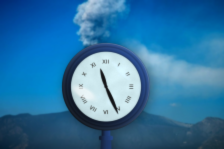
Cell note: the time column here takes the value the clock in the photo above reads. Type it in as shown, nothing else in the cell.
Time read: 11:26
